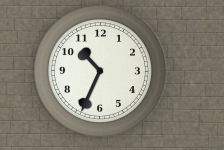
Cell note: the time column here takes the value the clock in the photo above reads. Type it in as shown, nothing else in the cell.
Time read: 10:34
